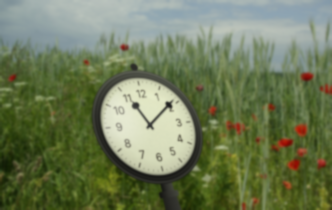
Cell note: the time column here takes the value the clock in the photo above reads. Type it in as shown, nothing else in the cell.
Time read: 11:09
